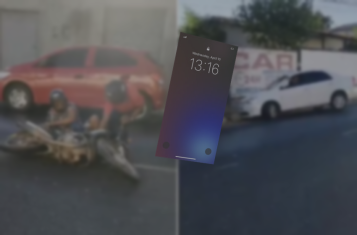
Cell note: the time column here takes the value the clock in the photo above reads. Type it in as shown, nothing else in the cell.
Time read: 13:16
